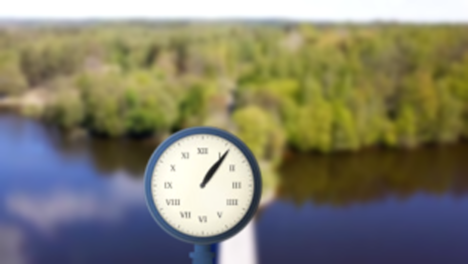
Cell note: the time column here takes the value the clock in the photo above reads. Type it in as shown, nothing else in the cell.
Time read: 1:06
